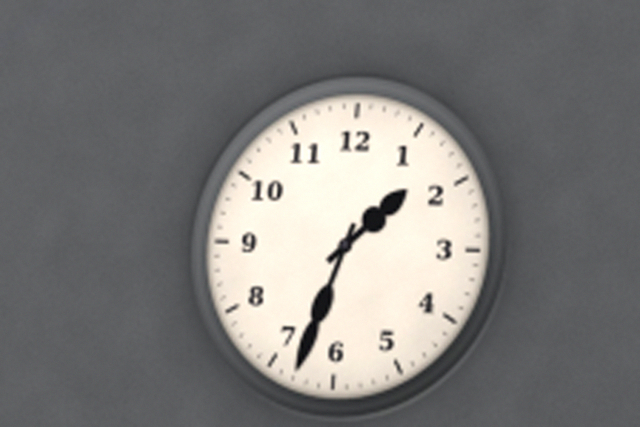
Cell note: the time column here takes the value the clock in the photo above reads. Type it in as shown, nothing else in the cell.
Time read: 1:33
